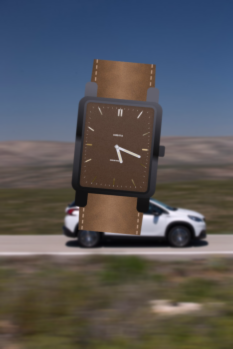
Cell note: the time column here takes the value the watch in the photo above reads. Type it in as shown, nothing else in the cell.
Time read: 5:18
